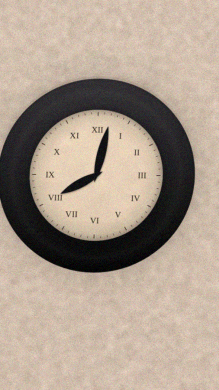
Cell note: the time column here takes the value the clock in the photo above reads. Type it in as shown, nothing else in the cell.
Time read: 8:02
